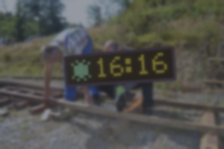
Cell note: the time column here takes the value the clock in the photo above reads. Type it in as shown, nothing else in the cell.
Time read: 16:16
